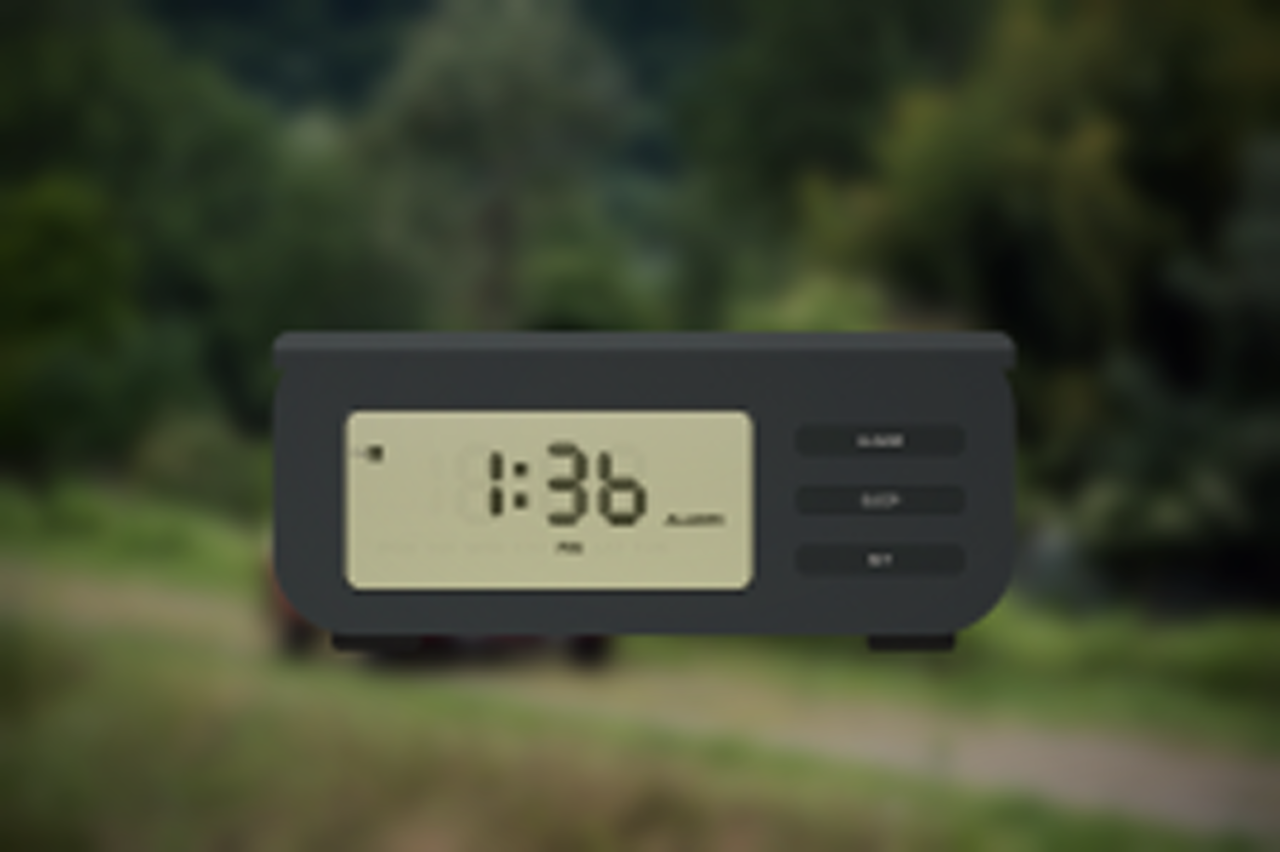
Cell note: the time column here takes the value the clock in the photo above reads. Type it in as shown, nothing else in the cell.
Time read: 1:36
